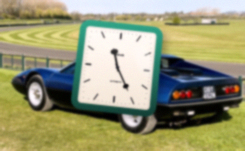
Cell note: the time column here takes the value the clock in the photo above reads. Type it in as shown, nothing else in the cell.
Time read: 11:25
